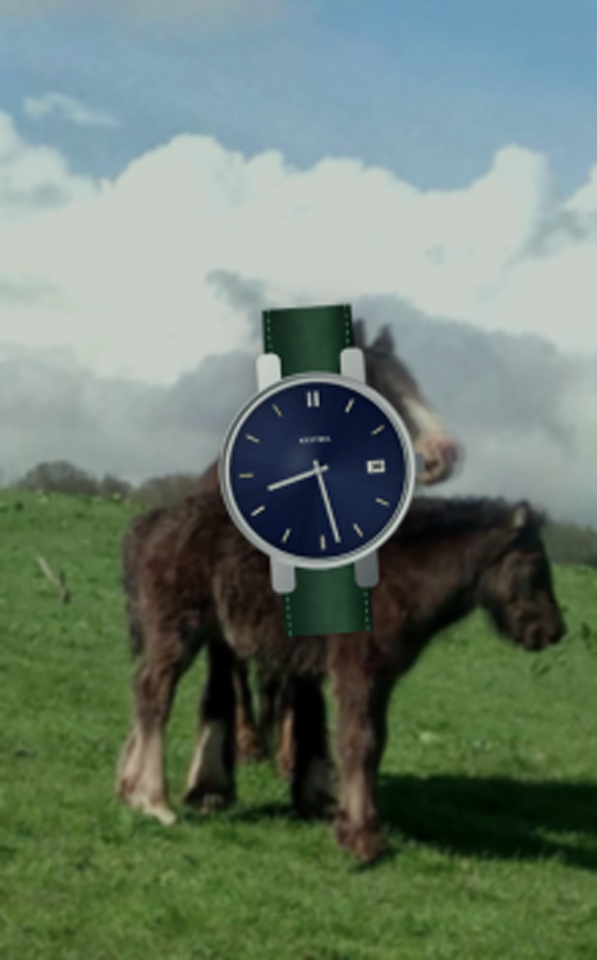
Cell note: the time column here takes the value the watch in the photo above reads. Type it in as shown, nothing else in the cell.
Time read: 8:28
